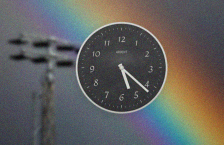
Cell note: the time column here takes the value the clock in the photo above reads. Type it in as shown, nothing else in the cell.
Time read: 5:22
